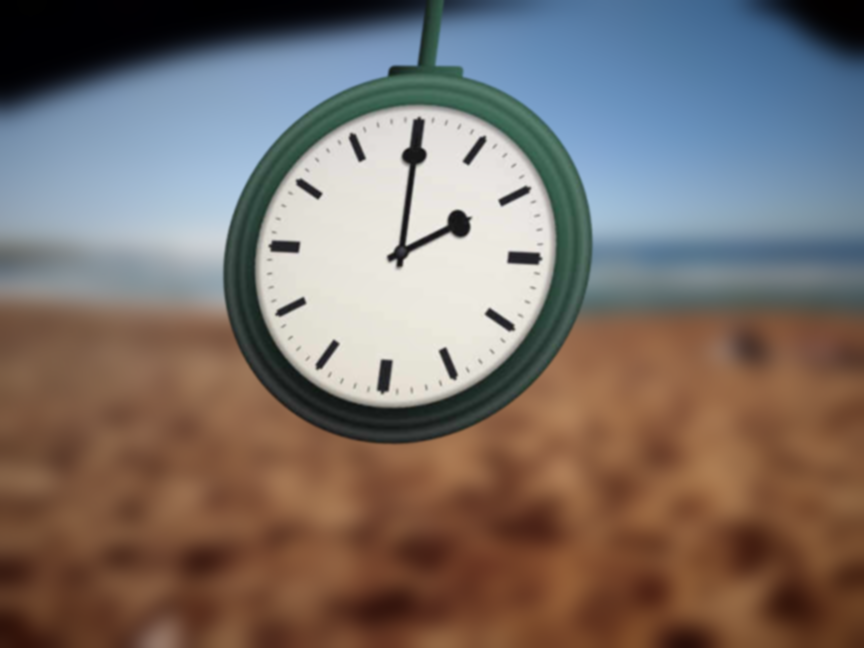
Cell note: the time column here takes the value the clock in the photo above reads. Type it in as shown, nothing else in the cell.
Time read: 2:00
